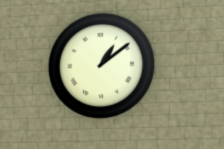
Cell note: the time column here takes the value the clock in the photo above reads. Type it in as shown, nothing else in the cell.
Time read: 1:09
